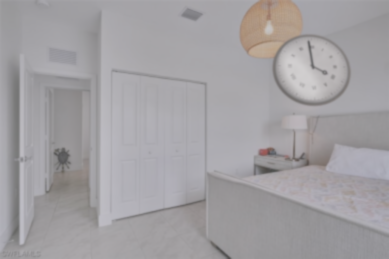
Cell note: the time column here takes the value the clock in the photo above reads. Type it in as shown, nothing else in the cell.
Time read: 3:59
